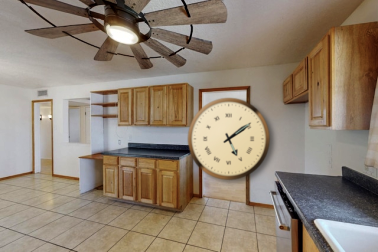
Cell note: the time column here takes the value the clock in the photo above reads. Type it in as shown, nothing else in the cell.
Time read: 5:09
